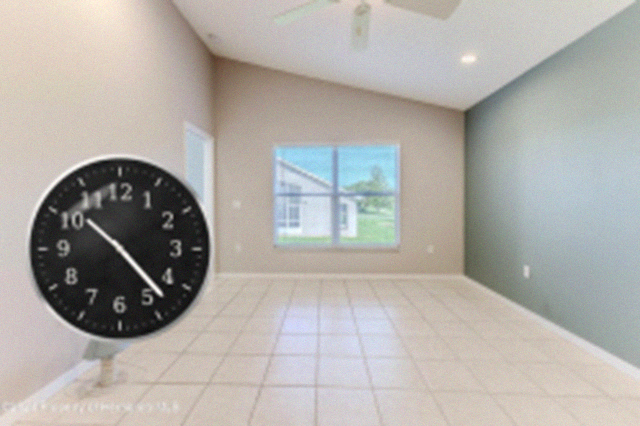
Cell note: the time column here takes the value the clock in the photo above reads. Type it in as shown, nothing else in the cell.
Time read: 10:23
